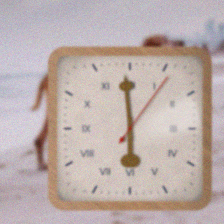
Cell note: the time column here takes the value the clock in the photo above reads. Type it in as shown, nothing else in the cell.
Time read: 5:59:06
